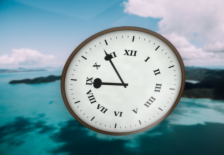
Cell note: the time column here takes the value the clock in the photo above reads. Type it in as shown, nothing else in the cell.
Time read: 8:54
